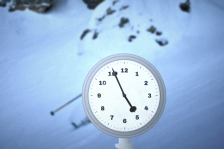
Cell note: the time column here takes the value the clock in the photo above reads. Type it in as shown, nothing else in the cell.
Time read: 4:56
